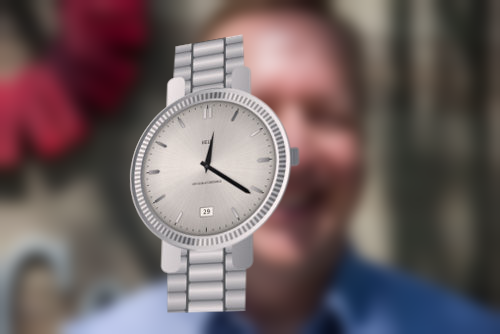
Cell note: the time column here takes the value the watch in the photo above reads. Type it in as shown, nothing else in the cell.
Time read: 12:21
